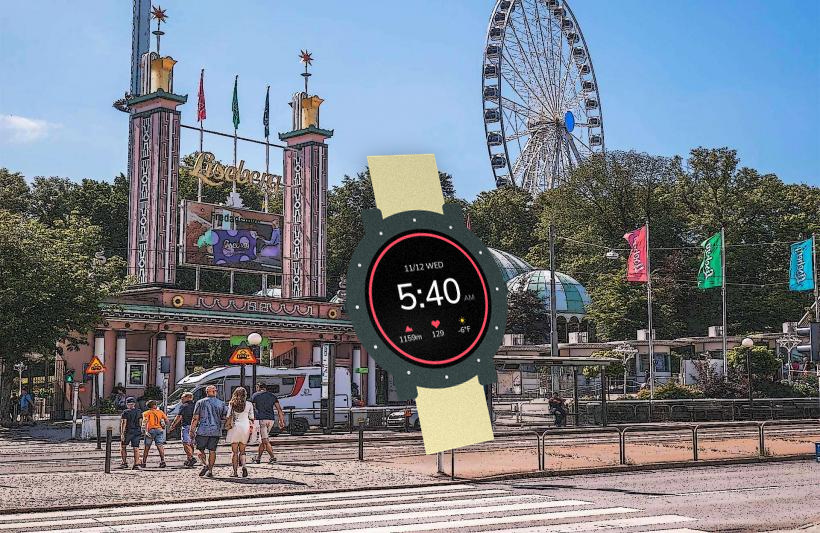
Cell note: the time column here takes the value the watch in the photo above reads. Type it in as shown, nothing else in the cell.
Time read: 5:40
